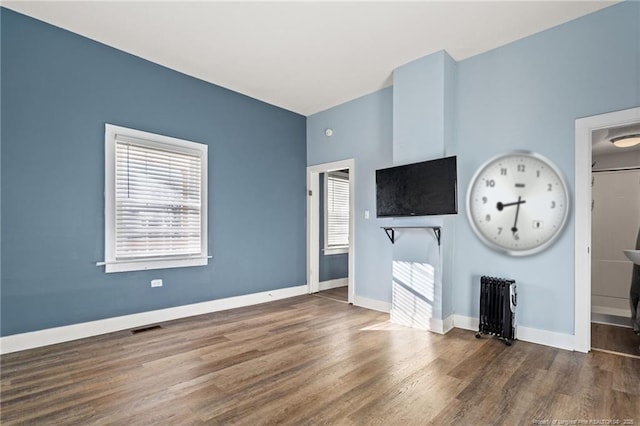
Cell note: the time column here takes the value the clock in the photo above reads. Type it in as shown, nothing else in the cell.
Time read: 8:31
